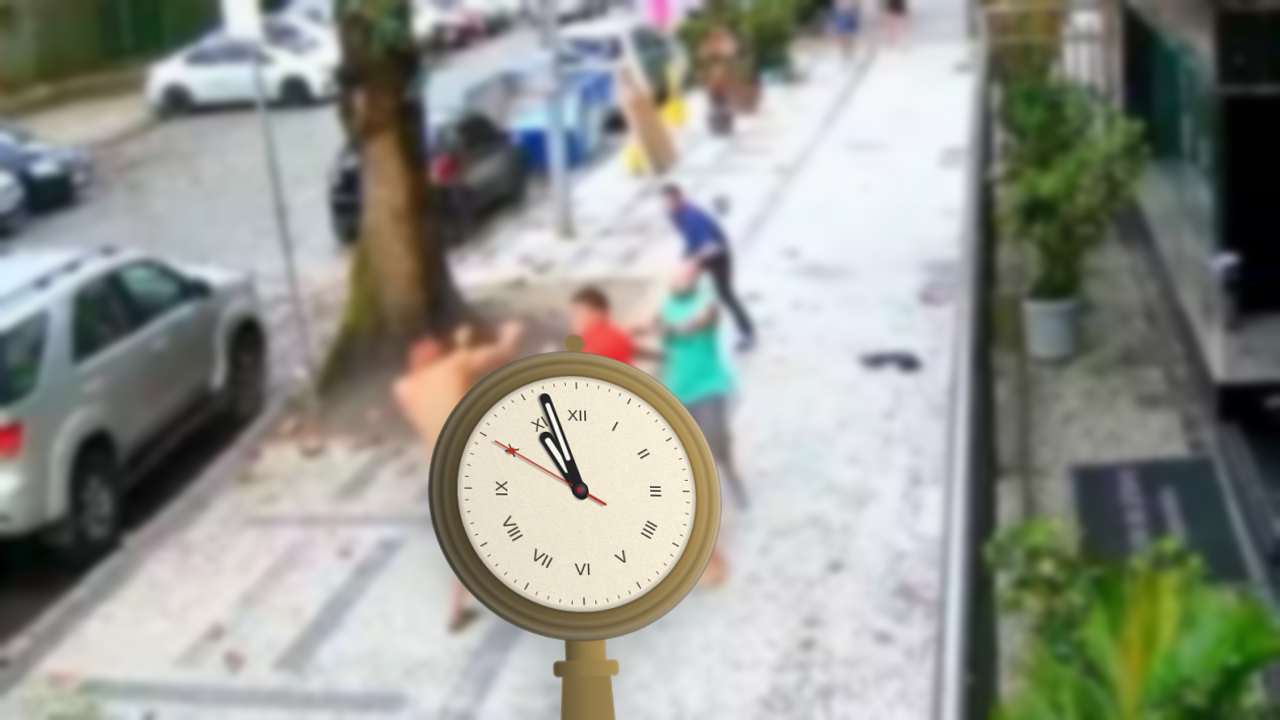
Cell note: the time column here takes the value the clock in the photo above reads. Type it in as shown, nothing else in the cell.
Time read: 10:56:50
